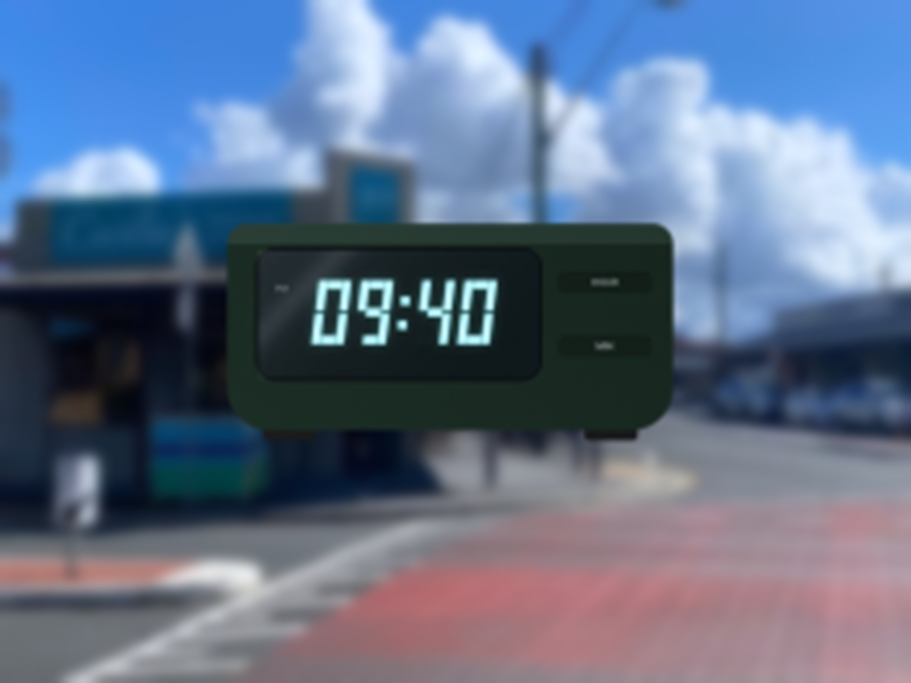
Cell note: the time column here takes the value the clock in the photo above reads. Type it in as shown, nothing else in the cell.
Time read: 9:40
